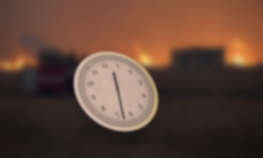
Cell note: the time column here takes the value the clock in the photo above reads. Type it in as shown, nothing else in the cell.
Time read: 12:33
